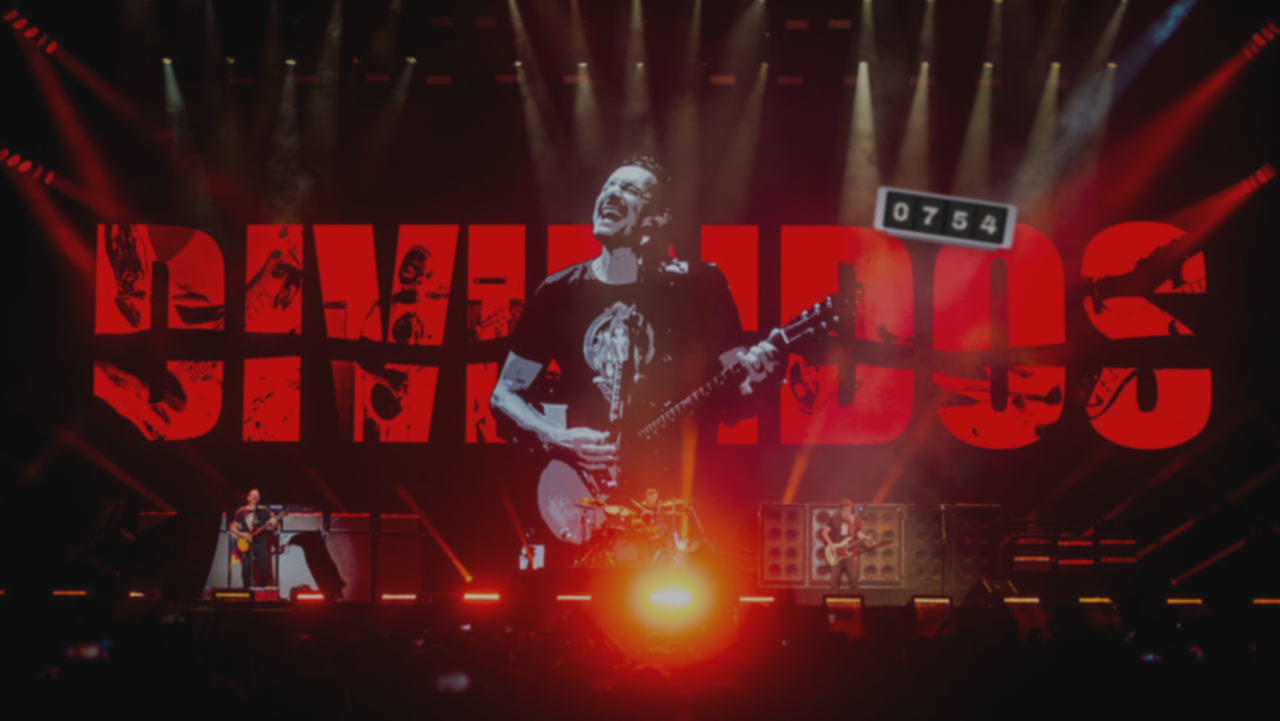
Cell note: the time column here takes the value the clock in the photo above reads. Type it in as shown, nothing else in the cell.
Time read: 7:54
